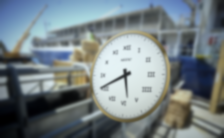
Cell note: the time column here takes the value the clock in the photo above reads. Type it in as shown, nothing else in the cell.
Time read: 5:41
